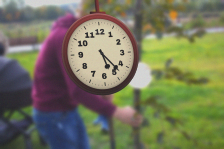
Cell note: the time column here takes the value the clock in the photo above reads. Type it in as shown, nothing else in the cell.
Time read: 5:23
